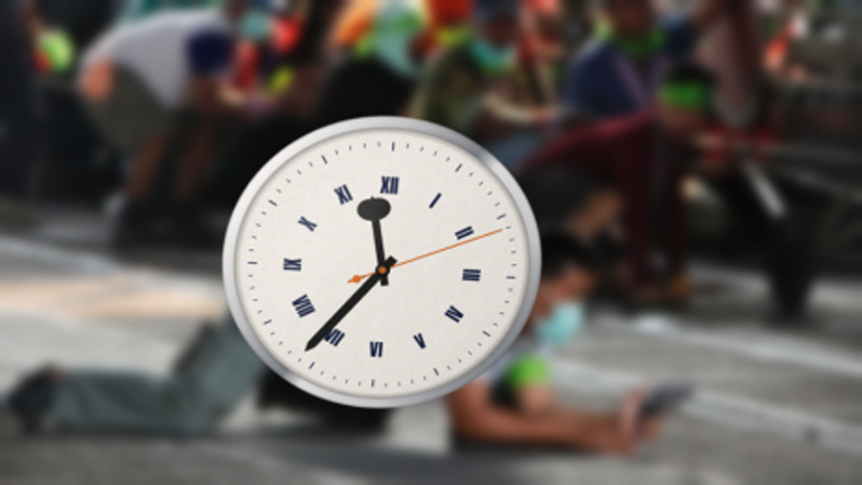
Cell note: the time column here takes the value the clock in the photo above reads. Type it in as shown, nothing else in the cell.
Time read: 11:36:11
